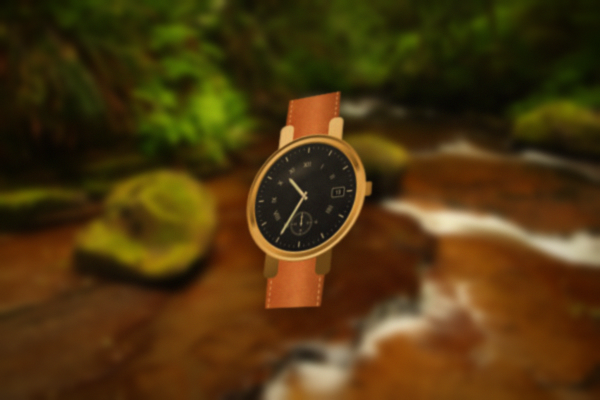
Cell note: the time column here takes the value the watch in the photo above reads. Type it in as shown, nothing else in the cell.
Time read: 10:35
